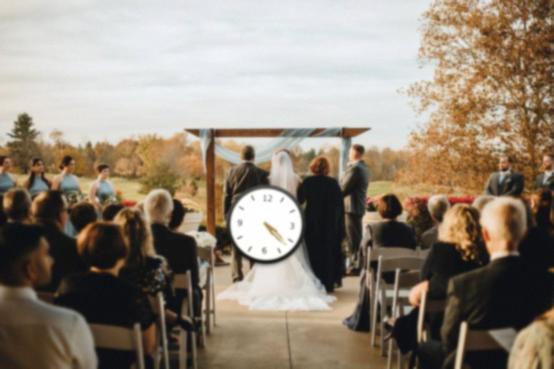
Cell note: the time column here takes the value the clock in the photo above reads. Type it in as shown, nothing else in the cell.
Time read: 4:22
